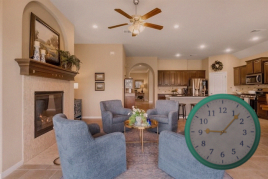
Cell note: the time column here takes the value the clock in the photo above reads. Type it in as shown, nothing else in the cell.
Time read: 9:07
